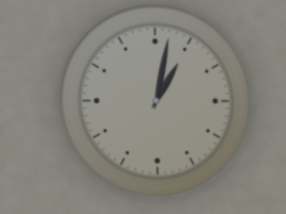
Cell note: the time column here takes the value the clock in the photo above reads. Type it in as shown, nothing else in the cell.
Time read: 1:02
